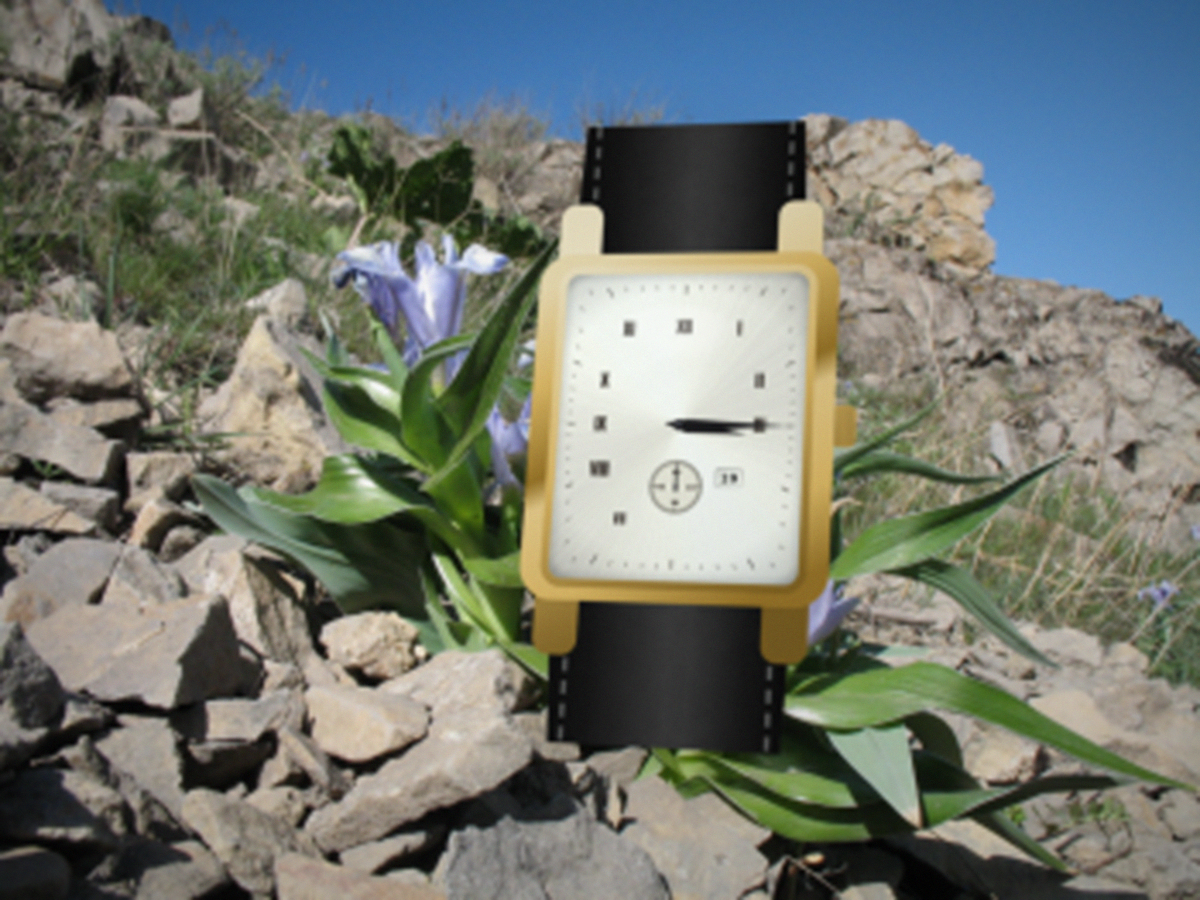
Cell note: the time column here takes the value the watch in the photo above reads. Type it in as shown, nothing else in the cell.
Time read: 3:15
